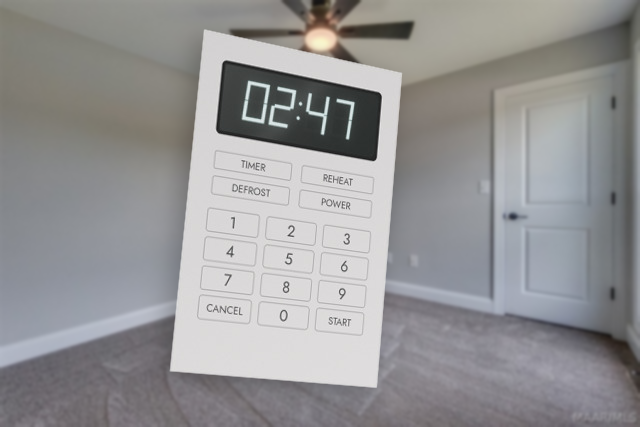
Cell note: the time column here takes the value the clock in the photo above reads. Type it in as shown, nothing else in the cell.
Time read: 2:47
